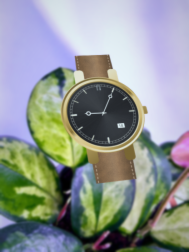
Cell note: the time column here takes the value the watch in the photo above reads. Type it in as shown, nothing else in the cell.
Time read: 9:05
